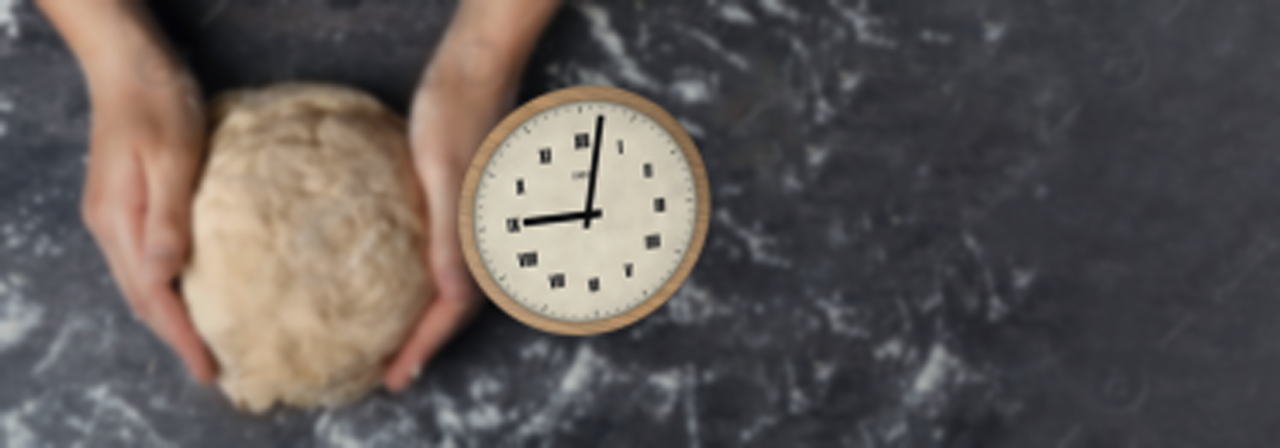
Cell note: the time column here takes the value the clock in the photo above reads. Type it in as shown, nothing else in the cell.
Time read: 9:02
